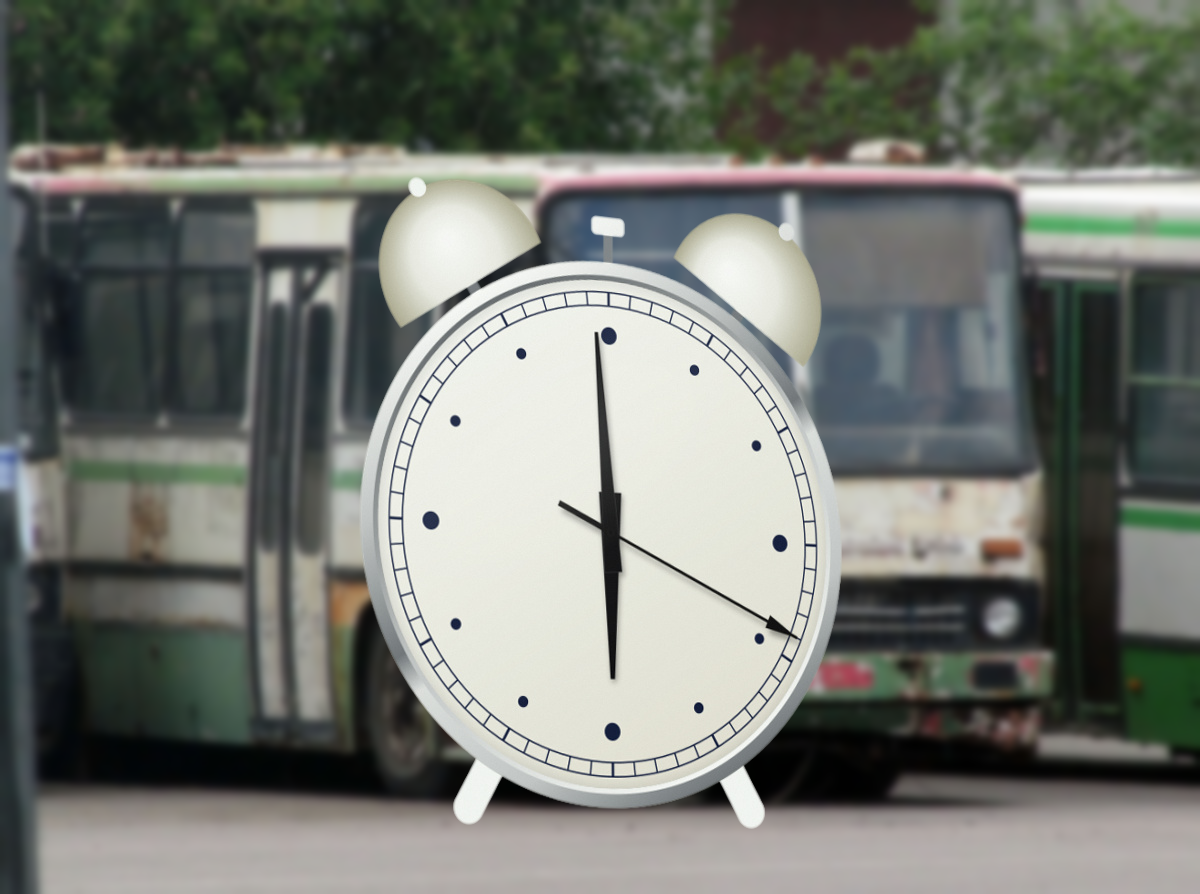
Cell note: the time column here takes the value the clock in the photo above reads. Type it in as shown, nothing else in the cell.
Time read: 5:59:19
